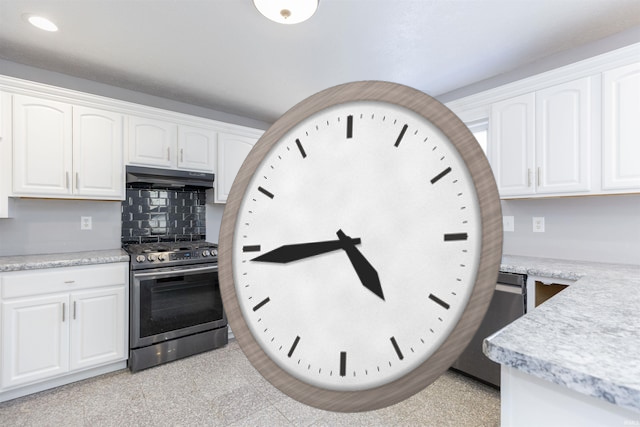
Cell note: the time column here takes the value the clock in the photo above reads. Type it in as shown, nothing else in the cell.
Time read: 4:44
